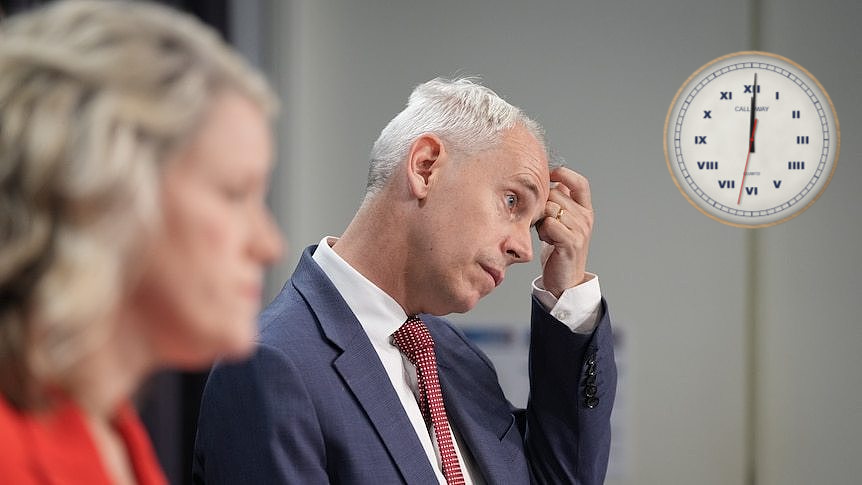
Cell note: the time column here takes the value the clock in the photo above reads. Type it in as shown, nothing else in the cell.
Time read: 12:00:32
